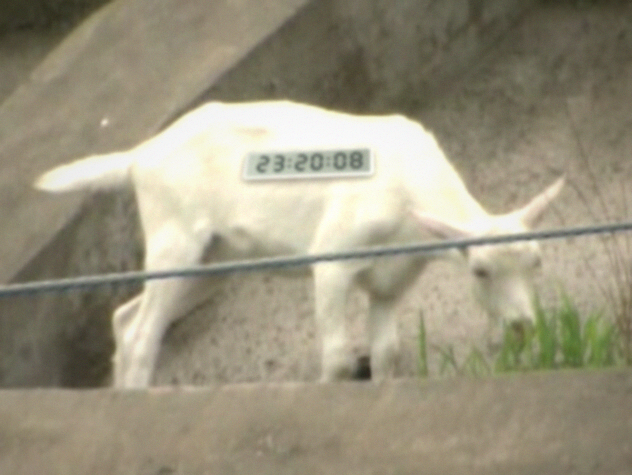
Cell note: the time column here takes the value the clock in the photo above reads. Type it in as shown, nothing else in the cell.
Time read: 23:20:08
